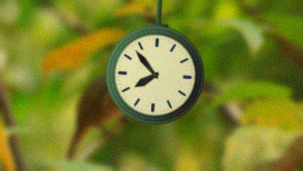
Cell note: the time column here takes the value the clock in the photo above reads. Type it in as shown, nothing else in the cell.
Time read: 7:53
